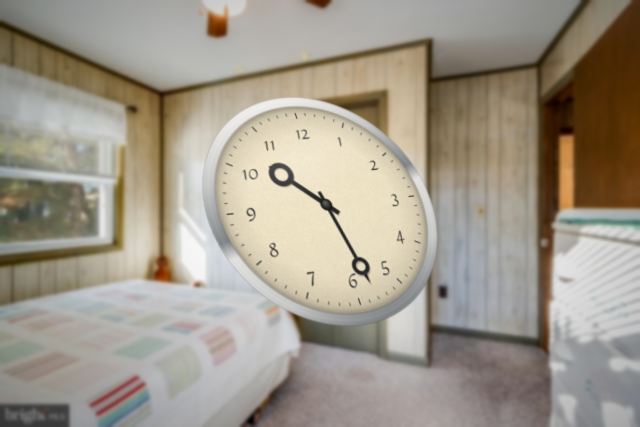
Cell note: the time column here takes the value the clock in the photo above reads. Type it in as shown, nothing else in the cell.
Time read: 10:28
